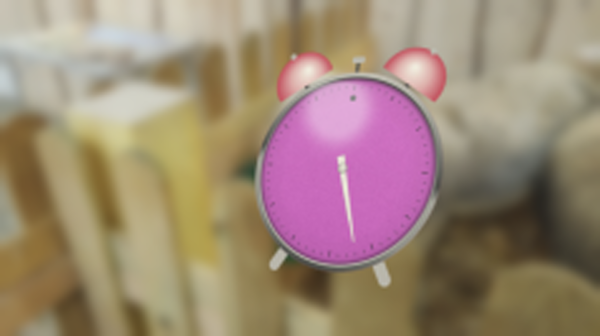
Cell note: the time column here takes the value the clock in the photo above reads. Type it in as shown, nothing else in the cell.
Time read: 5:27
